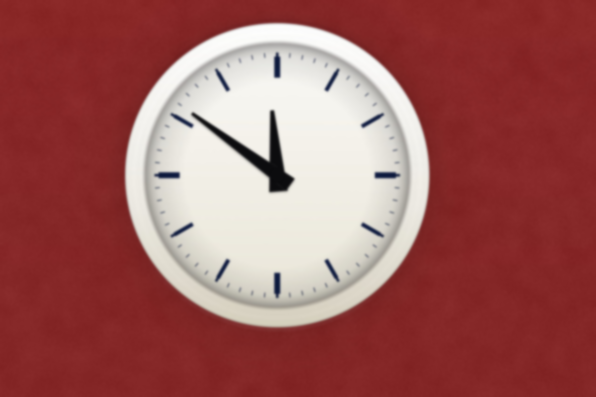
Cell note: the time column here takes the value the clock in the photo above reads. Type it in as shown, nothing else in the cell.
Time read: 11:51
